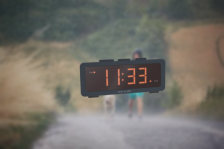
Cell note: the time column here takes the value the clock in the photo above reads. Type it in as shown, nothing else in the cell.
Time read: 11:33
